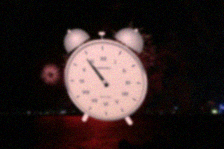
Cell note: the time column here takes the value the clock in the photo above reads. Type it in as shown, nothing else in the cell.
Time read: 10:54
